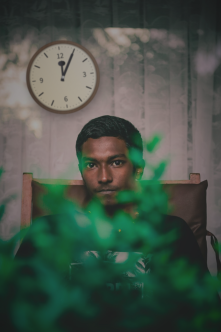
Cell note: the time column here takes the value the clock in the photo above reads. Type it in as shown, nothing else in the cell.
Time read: 12:05
